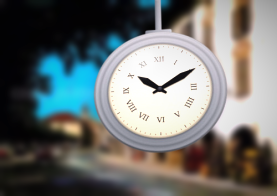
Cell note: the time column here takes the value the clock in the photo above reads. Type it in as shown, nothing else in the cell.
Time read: 10:10
